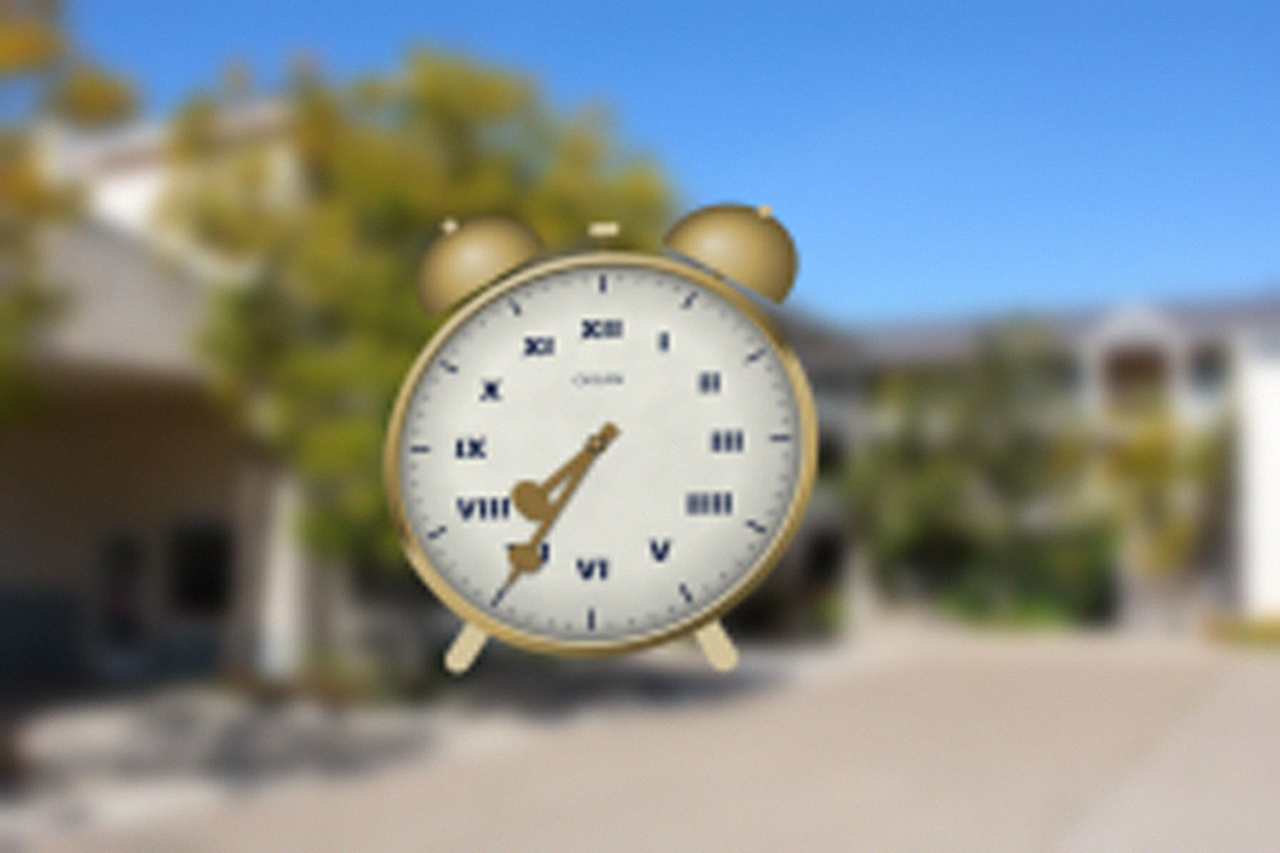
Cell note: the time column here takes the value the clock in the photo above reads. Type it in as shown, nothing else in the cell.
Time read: 7:35
